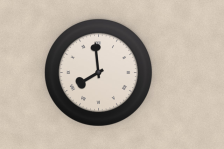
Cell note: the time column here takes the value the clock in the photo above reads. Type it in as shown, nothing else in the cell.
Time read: 7:59
